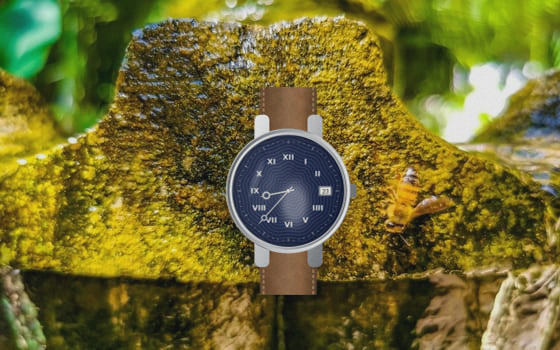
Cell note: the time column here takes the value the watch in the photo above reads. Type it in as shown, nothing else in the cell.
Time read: 8:37
